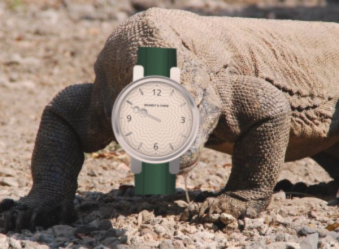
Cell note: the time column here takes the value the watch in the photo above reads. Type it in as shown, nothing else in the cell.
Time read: 9:49
